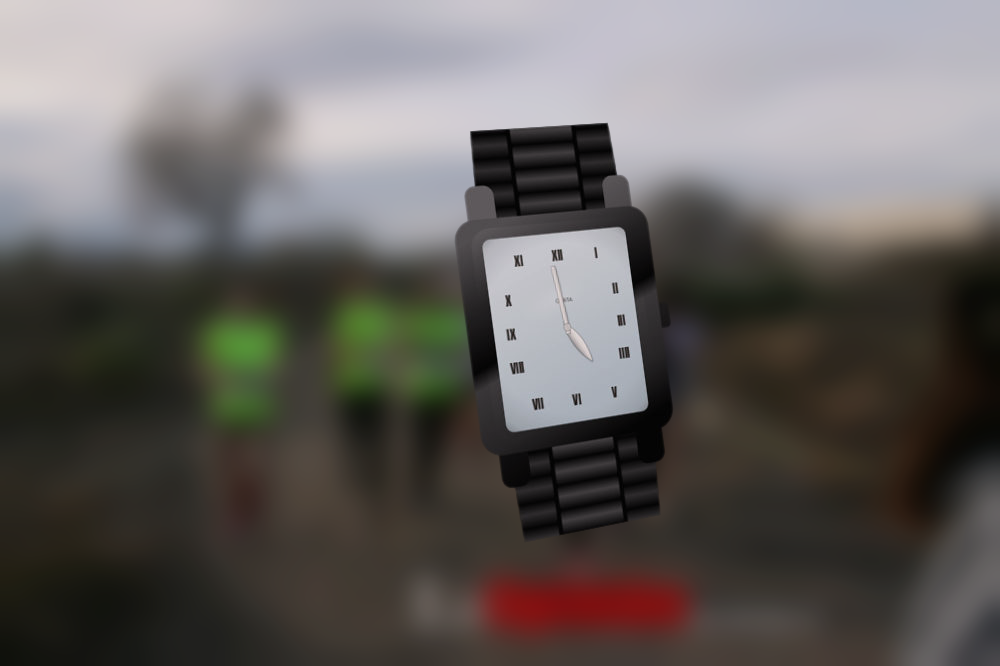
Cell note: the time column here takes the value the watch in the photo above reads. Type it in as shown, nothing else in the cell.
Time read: 4:59
